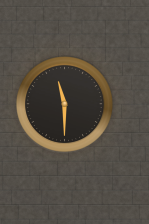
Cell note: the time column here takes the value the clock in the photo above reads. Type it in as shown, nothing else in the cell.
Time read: 11:30
